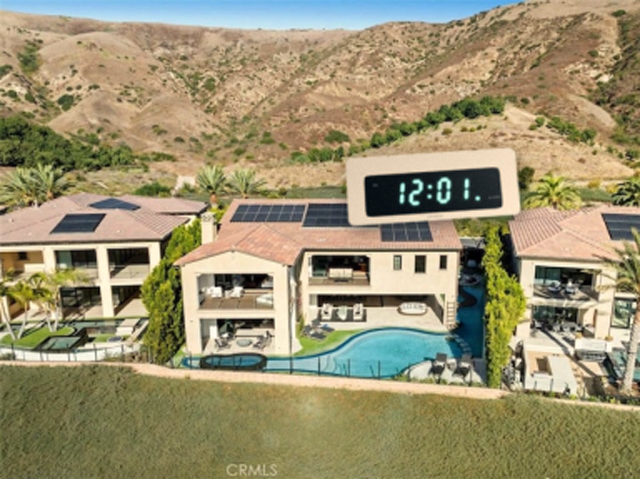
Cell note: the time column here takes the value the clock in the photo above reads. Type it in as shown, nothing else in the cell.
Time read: 12:01
